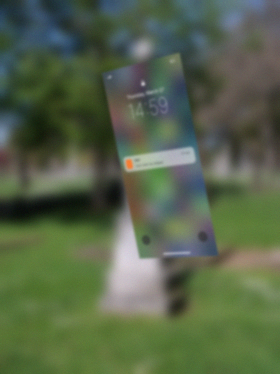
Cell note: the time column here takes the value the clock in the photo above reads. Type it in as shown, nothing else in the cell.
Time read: 14:59
